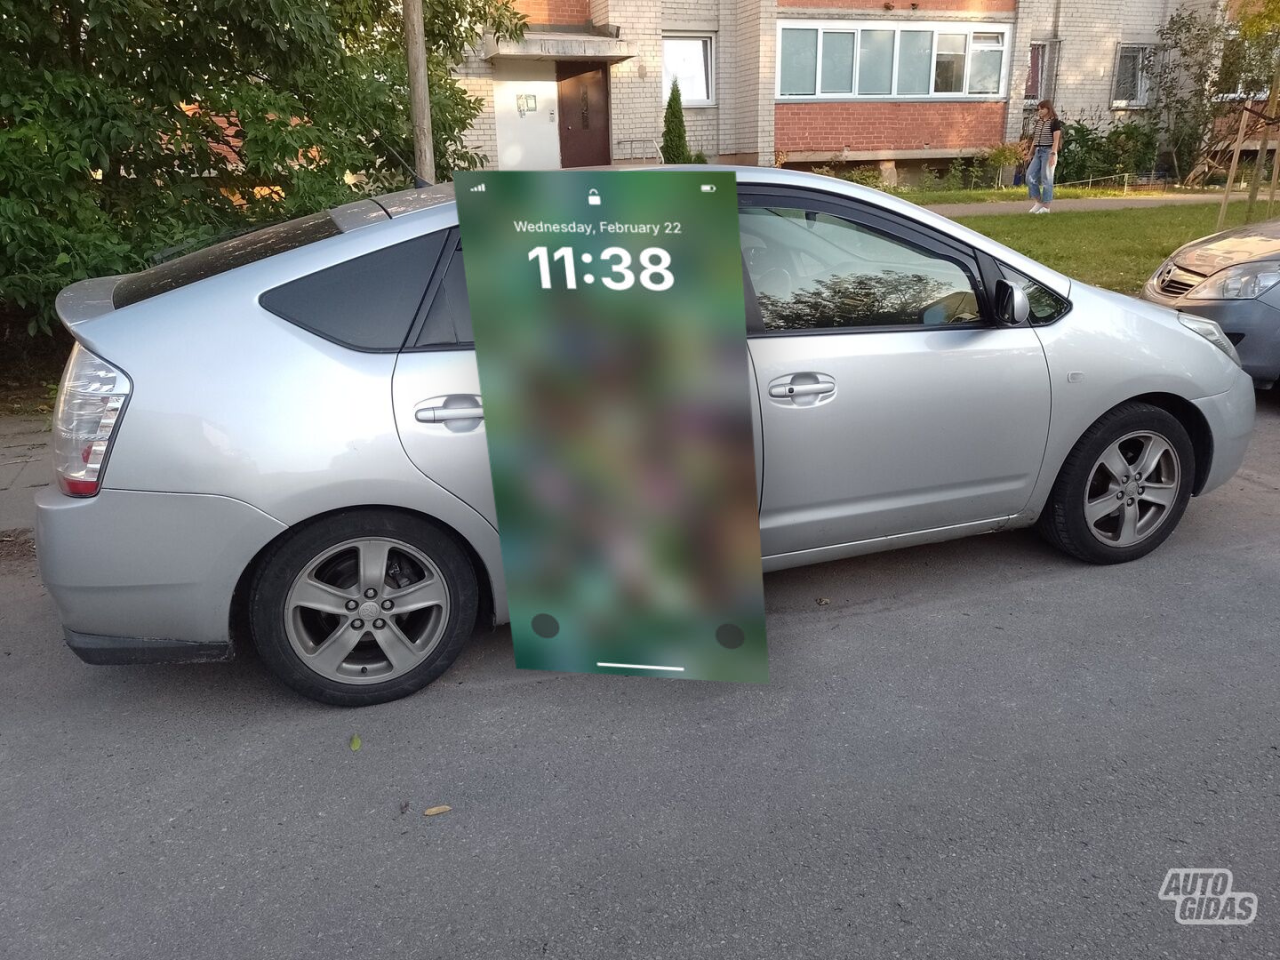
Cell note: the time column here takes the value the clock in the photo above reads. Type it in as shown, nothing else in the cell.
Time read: 11:38
